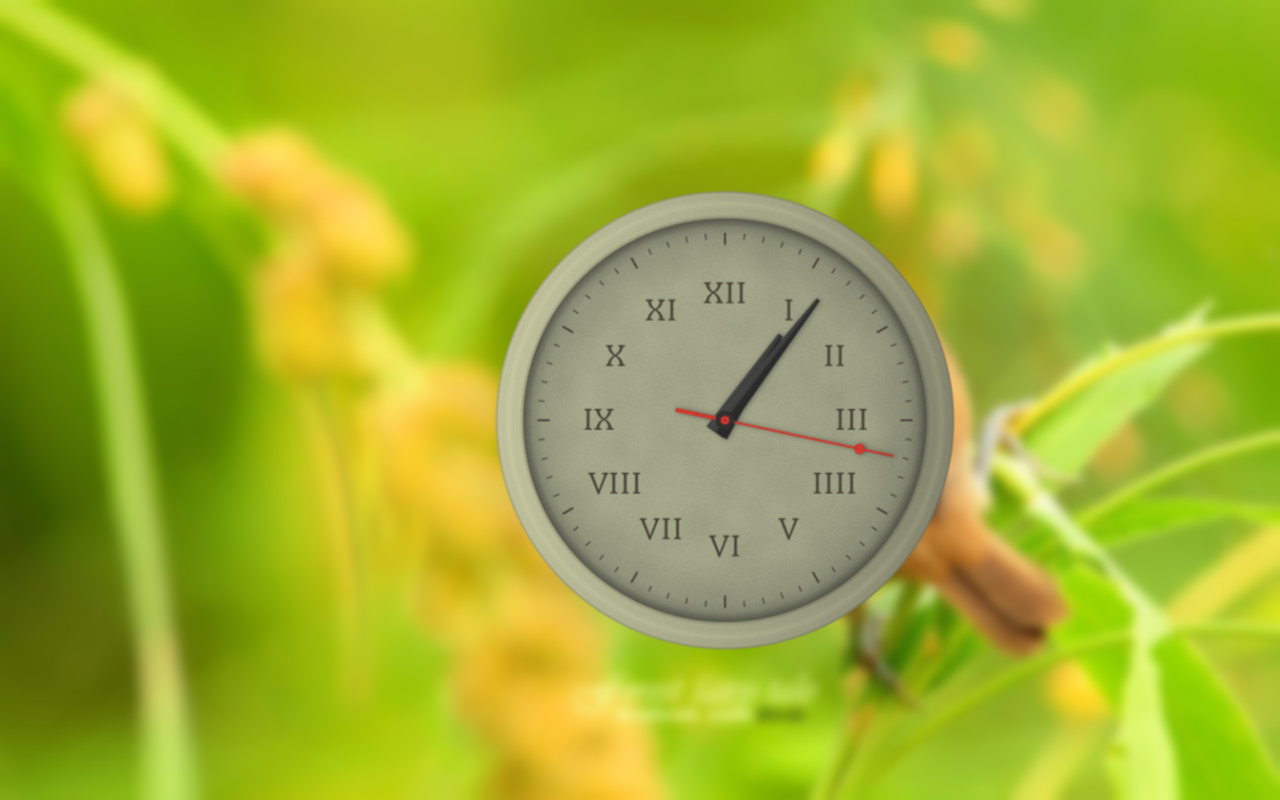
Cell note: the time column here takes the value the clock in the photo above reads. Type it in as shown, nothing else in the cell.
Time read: 1:06:17
